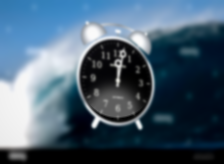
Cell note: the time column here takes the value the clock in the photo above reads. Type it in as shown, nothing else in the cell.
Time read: 12:02
